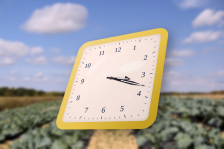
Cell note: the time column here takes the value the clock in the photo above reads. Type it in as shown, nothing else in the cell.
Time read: 3:18
